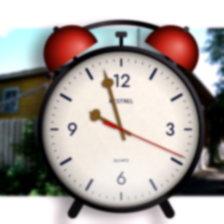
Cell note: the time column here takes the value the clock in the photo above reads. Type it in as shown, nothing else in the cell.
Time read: 9:57:19
